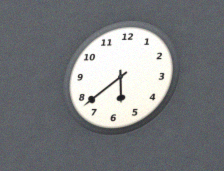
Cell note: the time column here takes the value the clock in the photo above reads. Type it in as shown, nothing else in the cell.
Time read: 5:38
